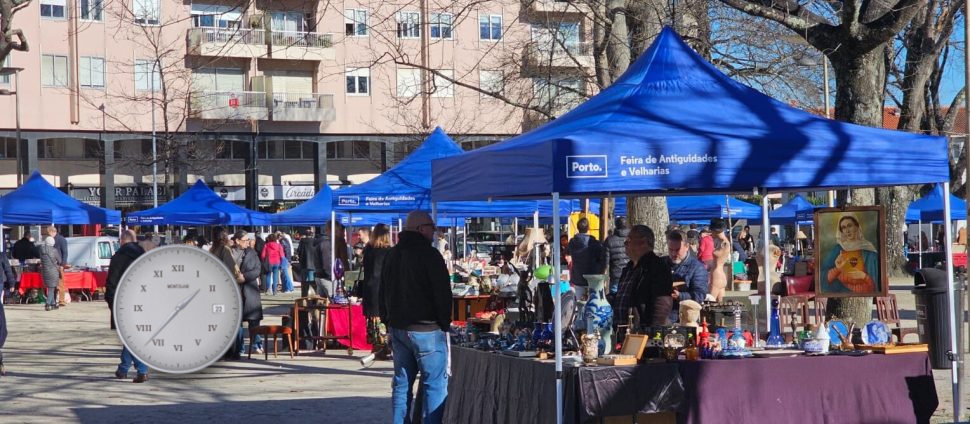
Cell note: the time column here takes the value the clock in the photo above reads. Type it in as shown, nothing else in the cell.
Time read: 1:37
